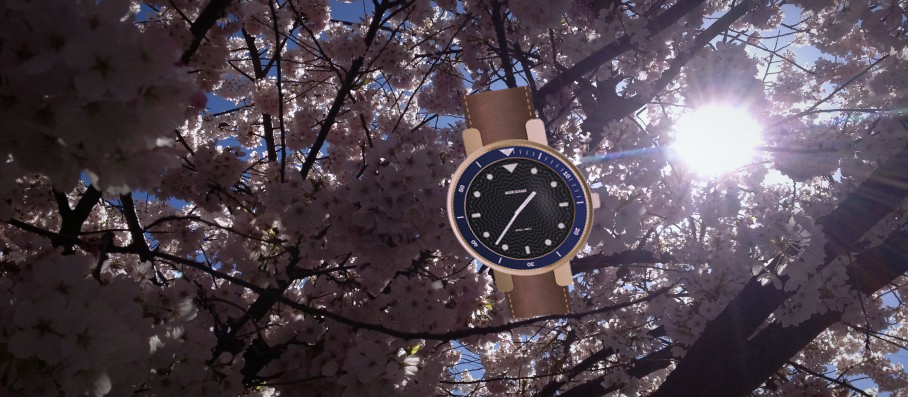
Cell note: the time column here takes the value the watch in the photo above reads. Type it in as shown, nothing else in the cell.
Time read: 1:37
